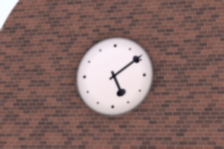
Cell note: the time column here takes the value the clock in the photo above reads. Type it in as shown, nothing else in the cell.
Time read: 5:09
